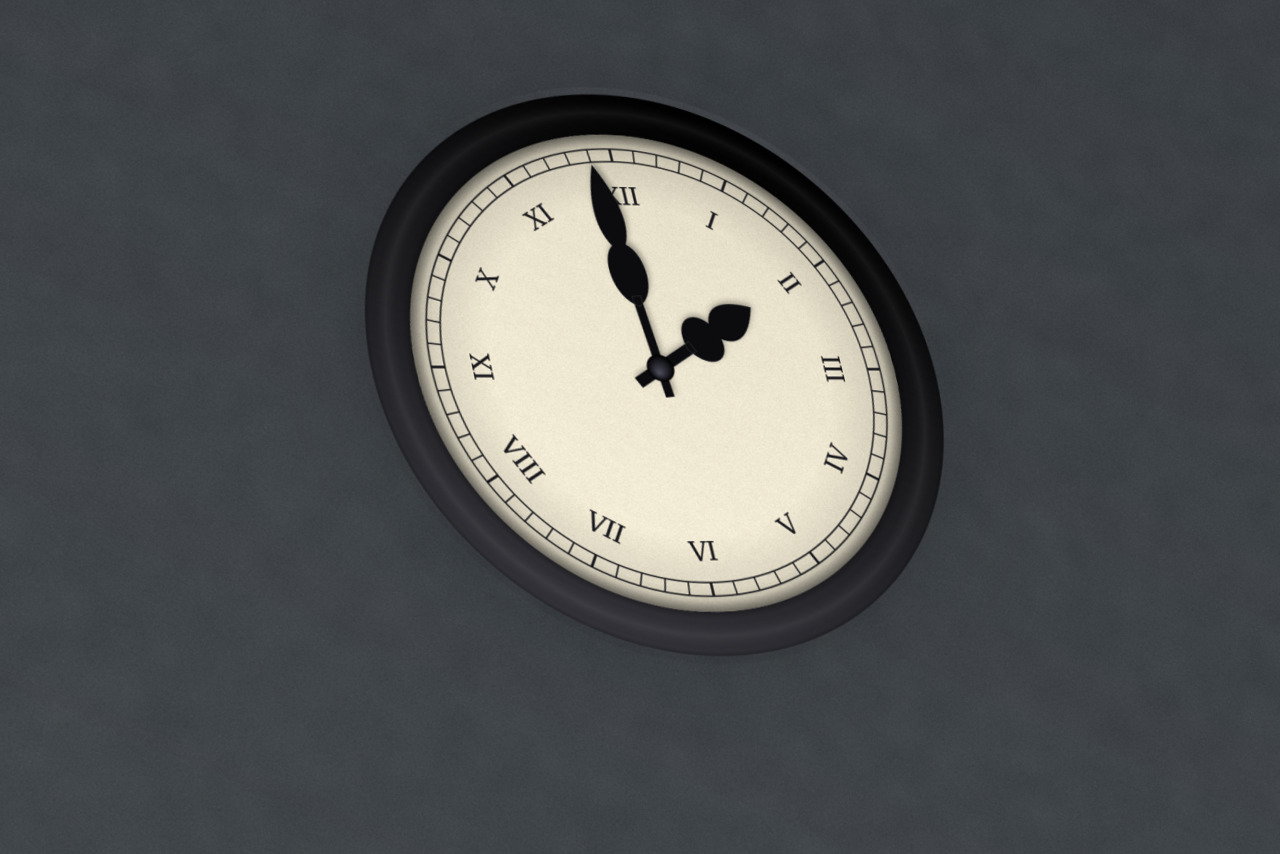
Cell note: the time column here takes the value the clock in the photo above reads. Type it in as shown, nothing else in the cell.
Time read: 1:59
